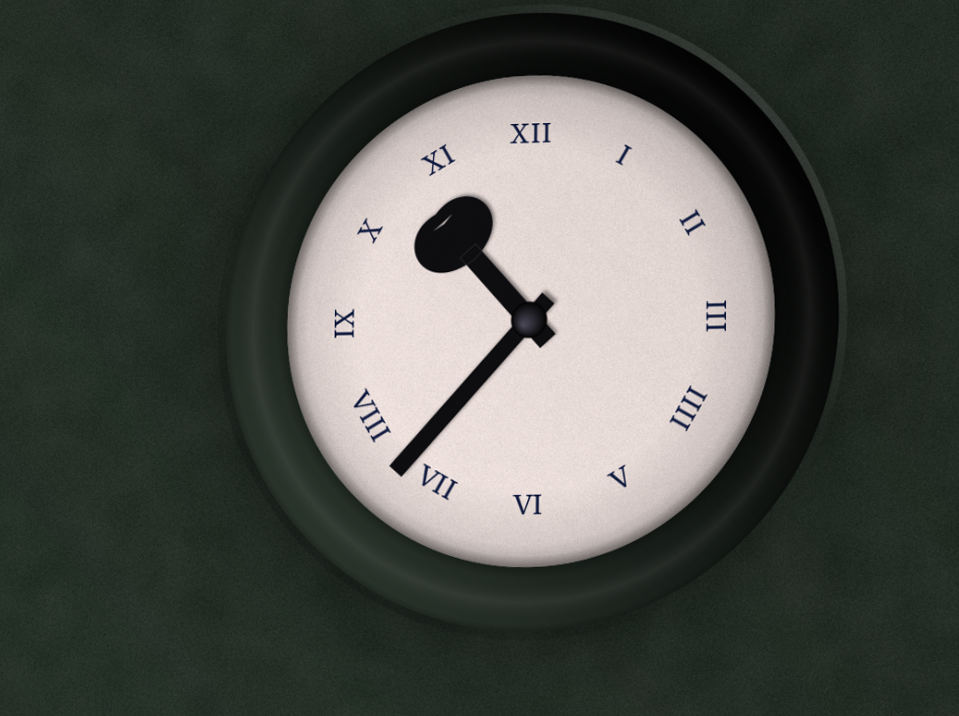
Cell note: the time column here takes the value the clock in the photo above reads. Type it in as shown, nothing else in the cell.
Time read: 10:37
